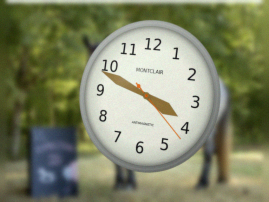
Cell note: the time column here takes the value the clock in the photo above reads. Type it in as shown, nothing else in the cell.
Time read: 3:48:22
